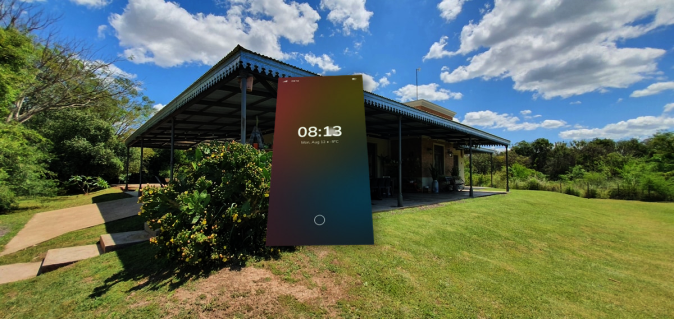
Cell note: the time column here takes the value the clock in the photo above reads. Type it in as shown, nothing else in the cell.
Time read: 8:13
